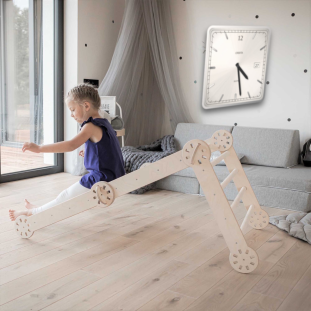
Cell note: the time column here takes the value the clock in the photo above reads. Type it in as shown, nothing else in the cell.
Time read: 4:28
